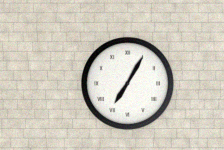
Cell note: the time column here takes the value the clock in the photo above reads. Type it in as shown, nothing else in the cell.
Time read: 7:05
